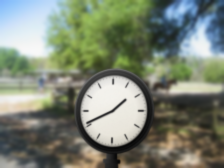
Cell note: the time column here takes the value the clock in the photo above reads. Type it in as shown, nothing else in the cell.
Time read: 1:41
